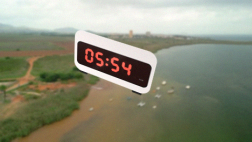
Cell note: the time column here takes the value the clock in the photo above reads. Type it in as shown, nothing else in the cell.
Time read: 5:54
